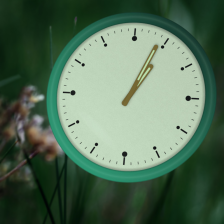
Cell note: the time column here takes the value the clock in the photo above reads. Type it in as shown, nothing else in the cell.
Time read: 1:04
